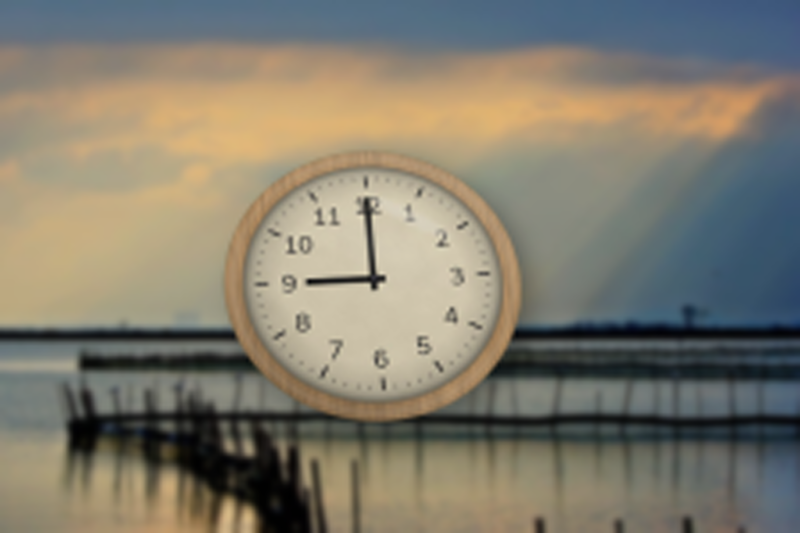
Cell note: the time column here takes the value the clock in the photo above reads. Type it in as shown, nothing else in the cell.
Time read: 9:00
